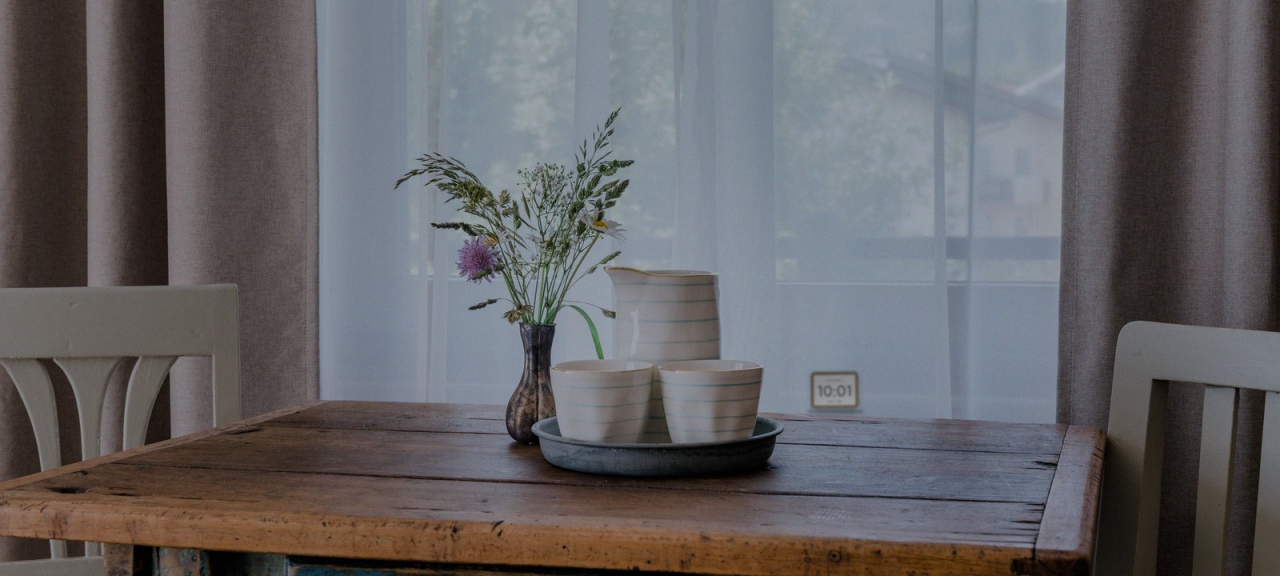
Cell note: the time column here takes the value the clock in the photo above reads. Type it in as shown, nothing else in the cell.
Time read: 10:01
